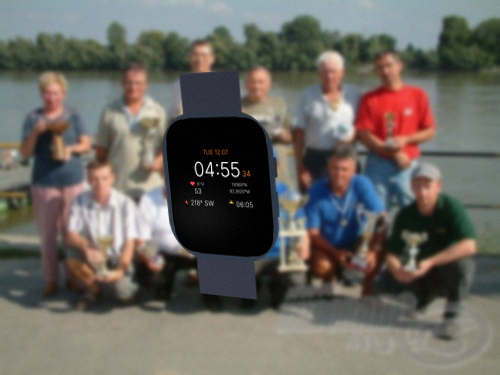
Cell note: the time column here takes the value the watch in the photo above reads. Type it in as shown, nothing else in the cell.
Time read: 4:55:34
